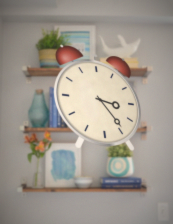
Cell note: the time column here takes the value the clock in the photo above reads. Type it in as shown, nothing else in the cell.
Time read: 3:24
